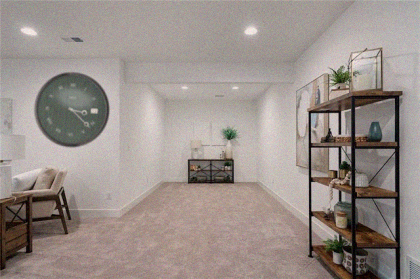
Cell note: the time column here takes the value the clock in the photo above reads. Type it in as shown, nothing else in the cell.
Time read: 3:22
